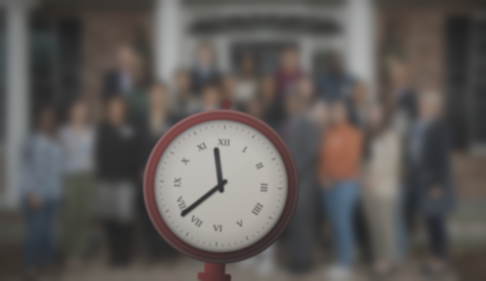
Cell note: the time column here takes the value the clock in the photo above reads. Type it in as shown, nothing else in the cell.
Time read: 11:38
